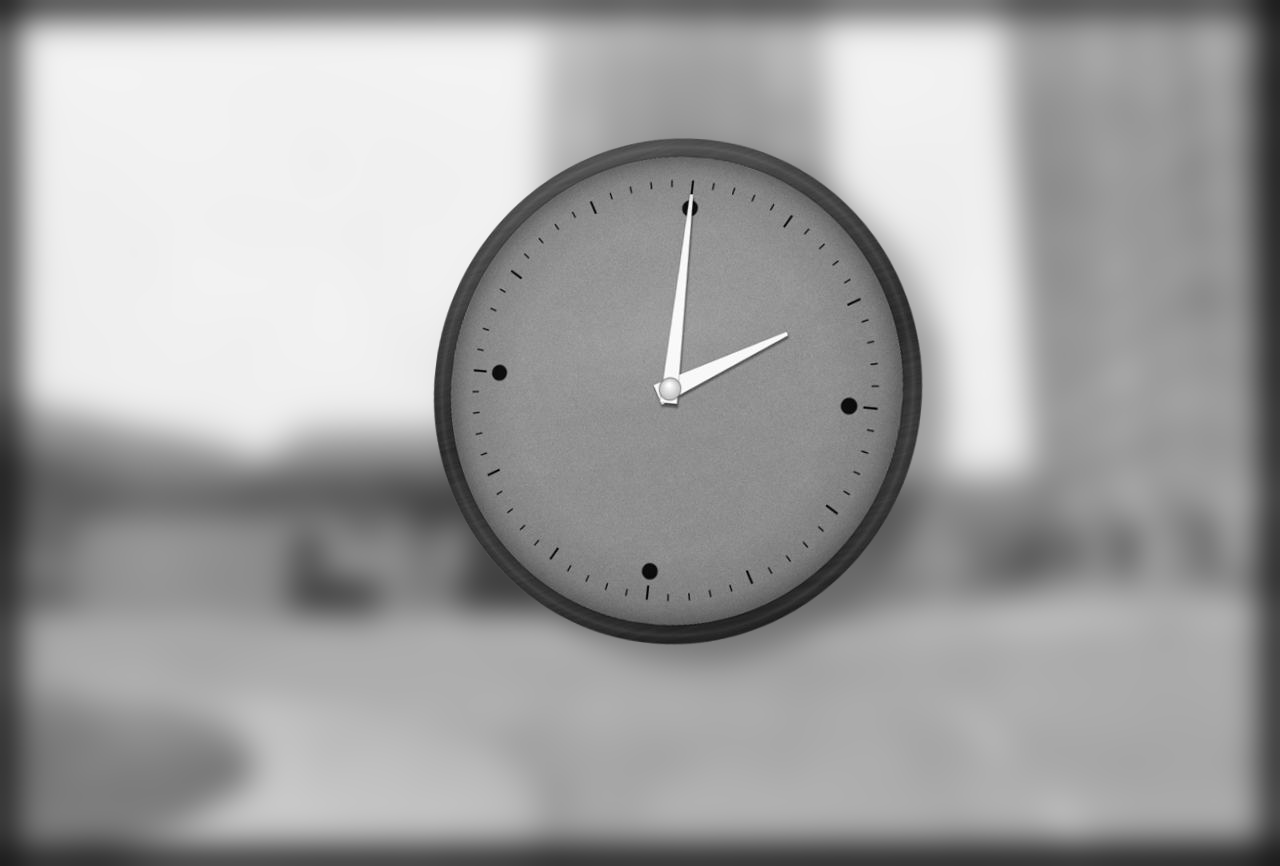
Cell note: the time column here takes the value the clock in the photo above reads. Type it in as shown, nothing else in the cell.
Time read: 2:00
